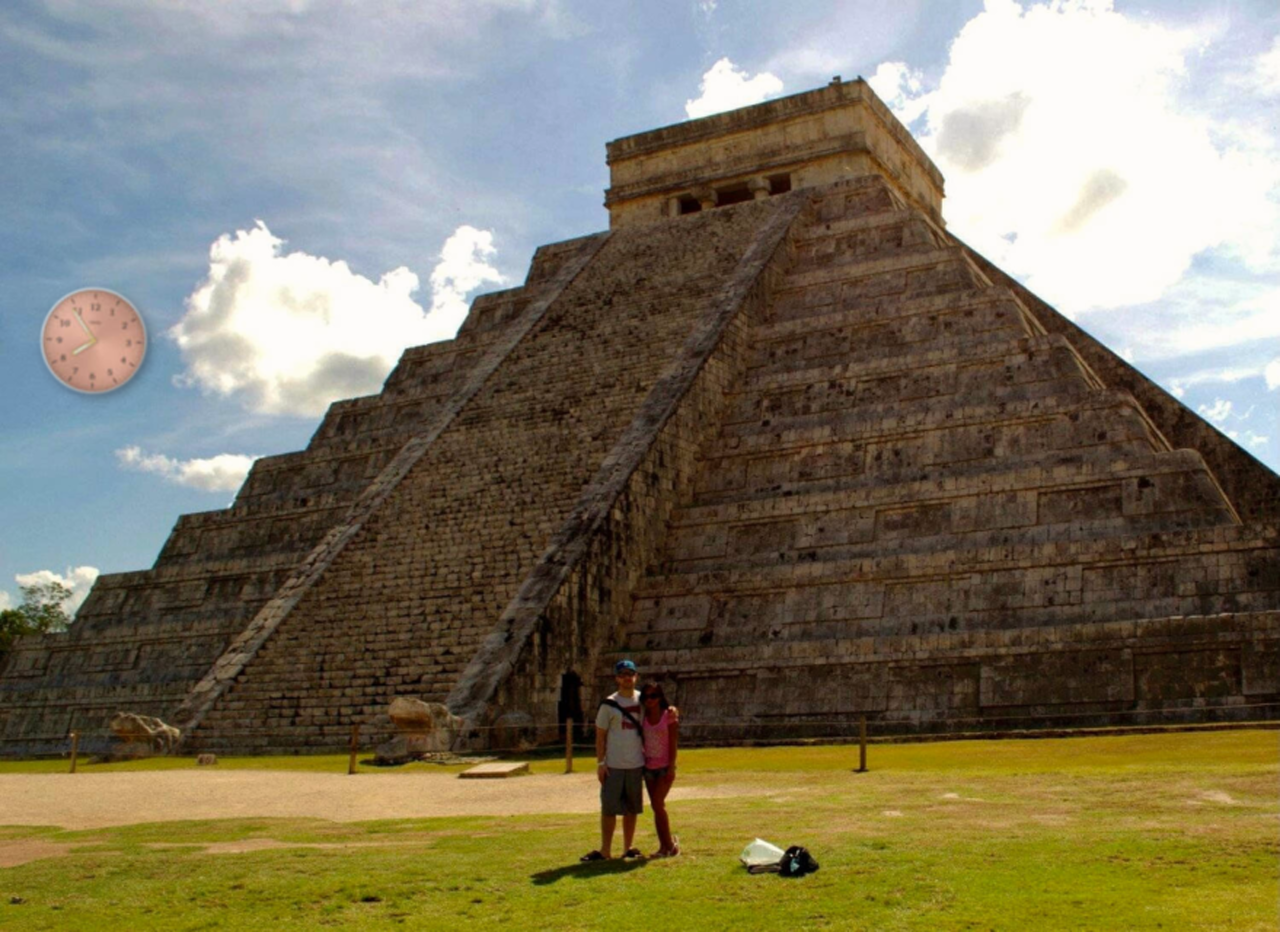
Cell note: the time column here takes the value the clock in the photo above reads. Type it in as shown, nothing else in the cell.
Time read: 7:54
